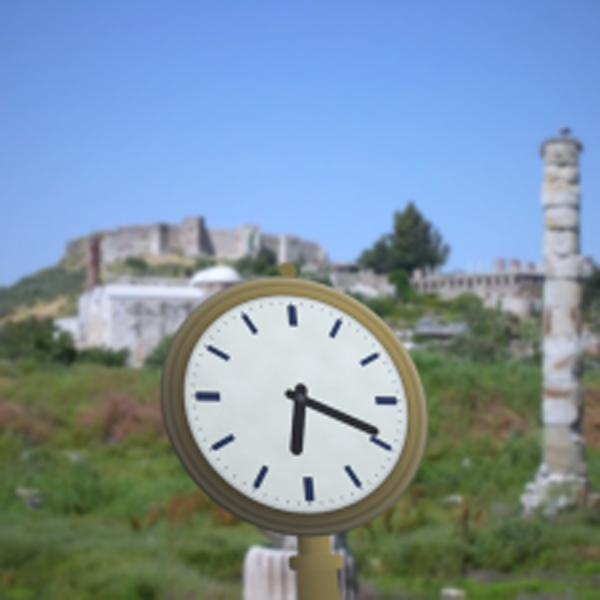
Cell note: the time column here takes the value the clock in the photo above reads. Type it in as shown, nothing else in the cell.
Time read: 6:19
